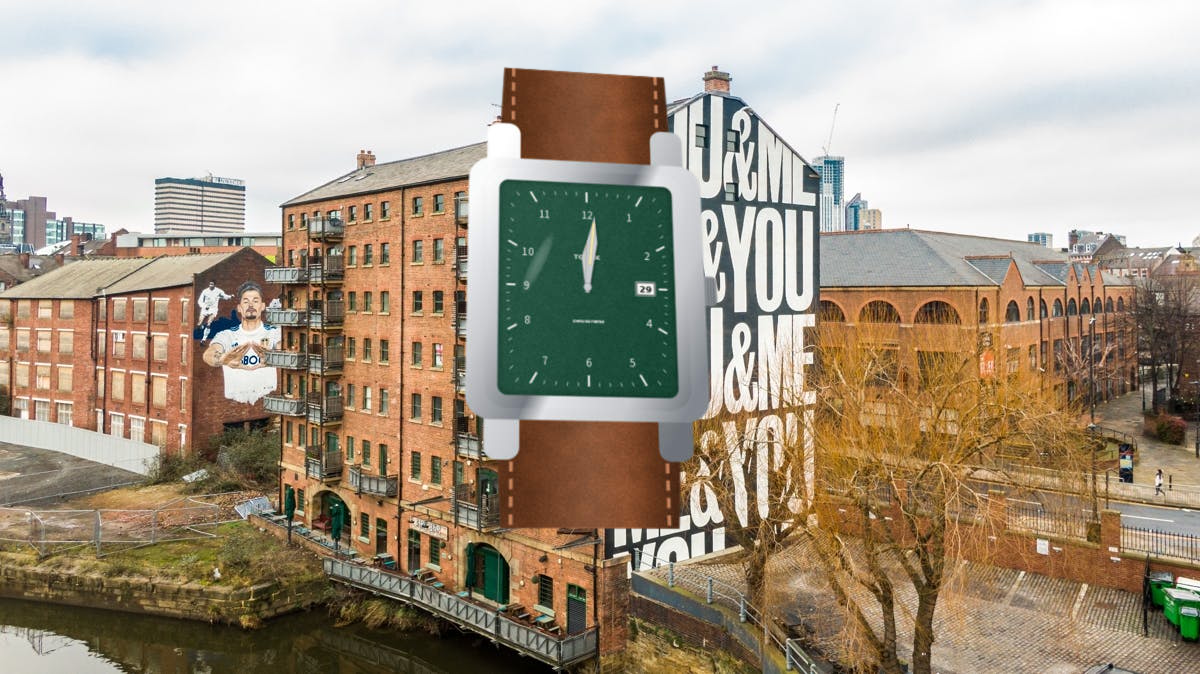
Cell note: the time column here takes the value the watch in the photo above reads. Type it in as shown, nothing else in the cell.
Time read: 12:01
